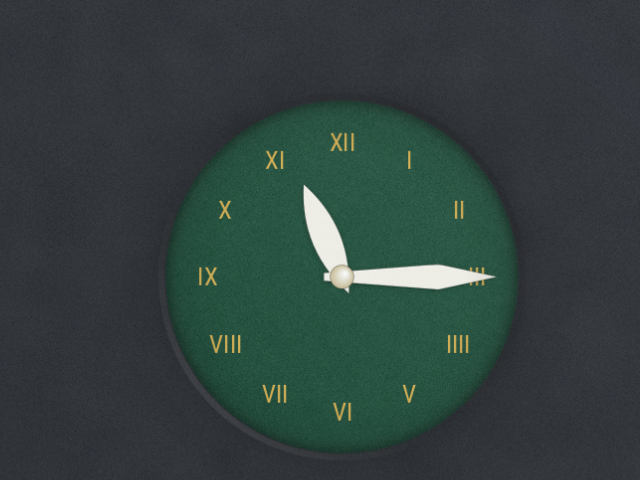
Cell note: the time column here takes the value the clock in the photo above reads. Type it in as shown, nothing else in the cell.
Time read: 11:15
